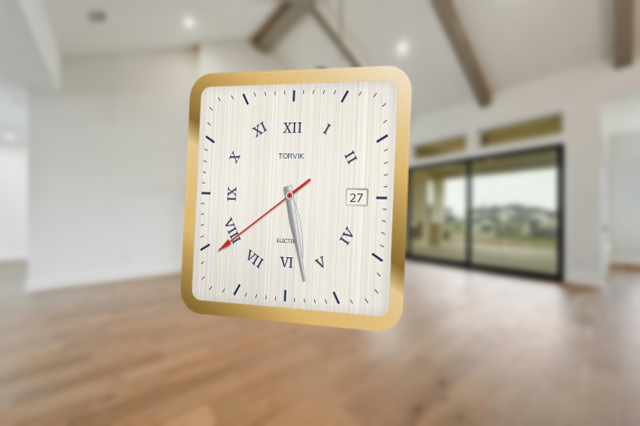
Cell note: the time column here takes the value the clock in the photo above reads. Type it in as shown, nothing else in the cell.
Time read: 5:27:39
